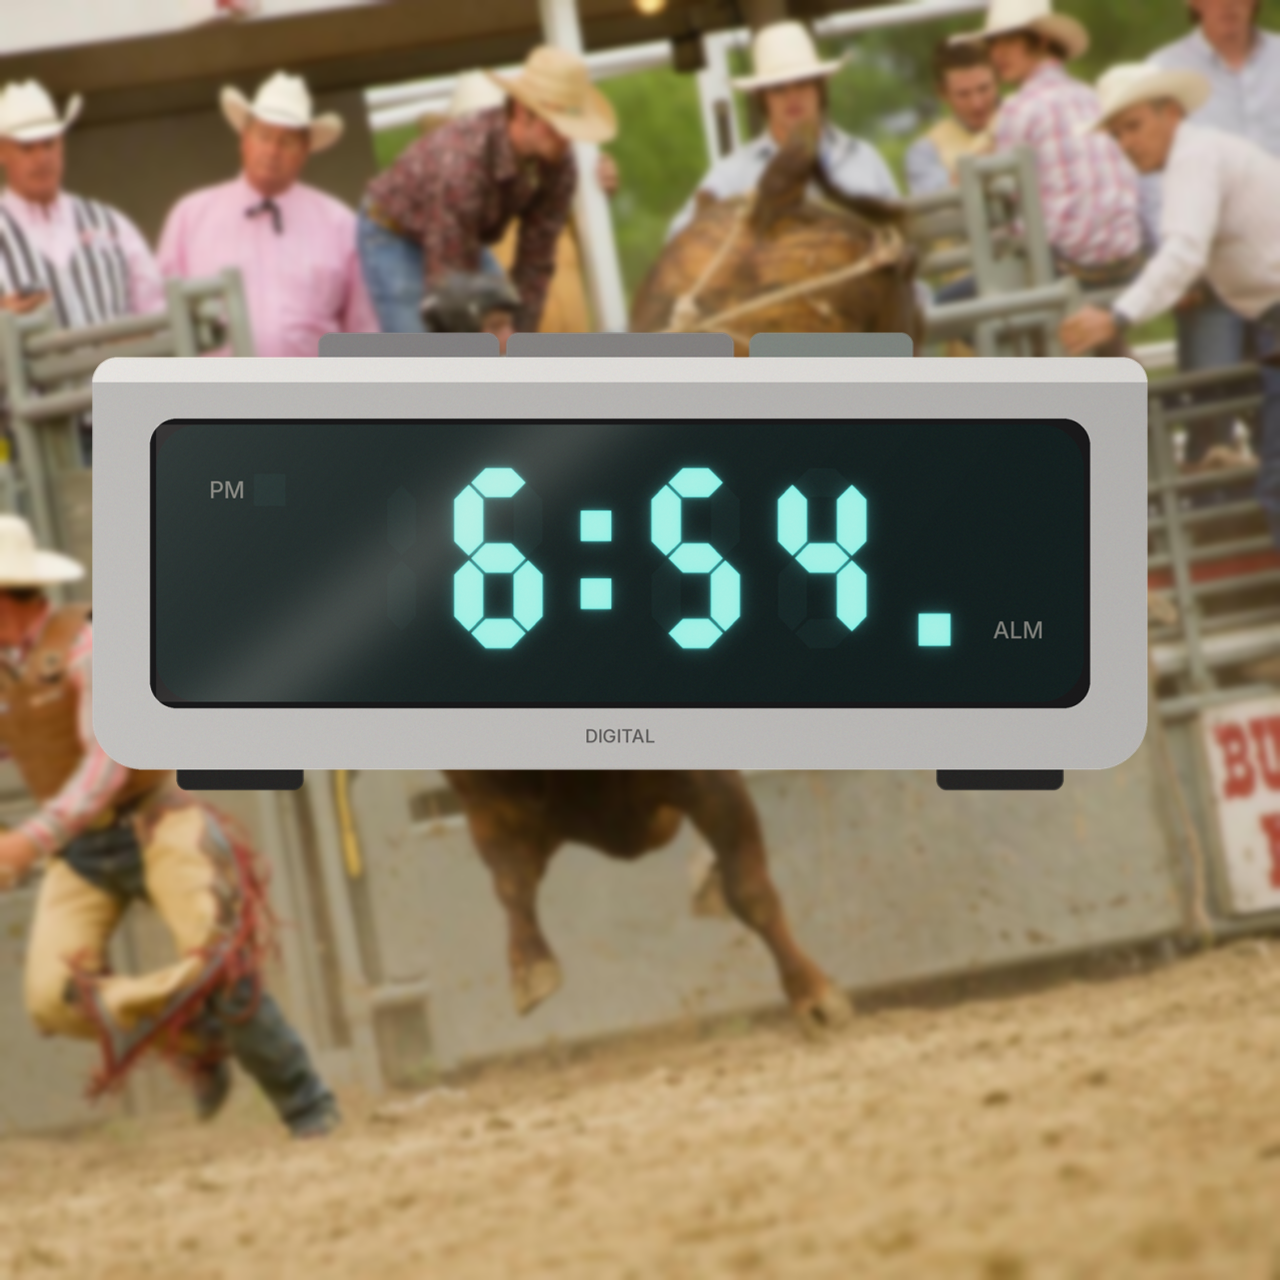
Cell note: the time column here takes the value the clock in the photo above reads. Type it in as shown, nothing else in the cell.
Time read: 6:54
